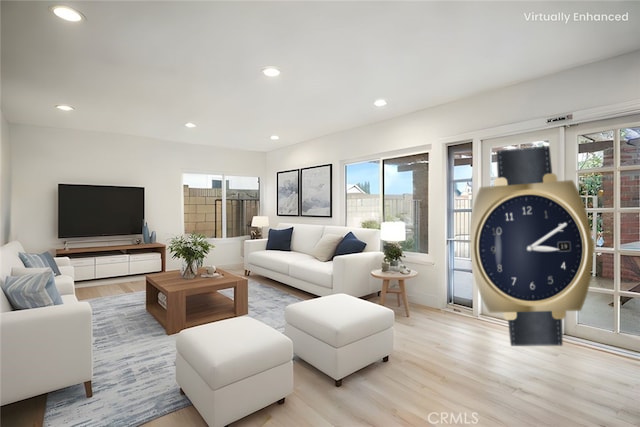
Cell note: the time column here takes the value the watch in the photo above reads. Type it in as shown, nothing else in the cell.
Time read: 3:10
